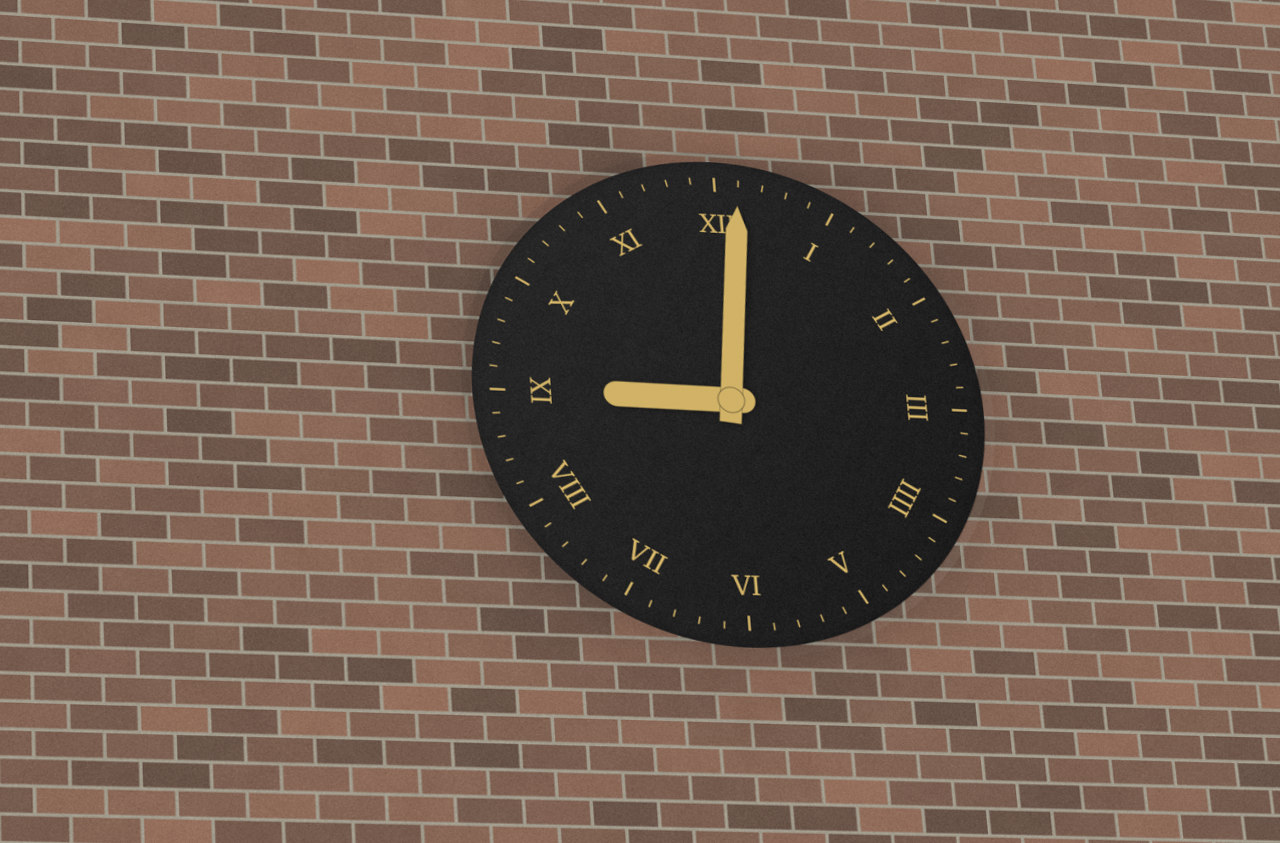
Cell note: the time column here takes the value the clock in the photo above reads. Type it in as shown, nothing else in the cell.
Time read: 9:01
